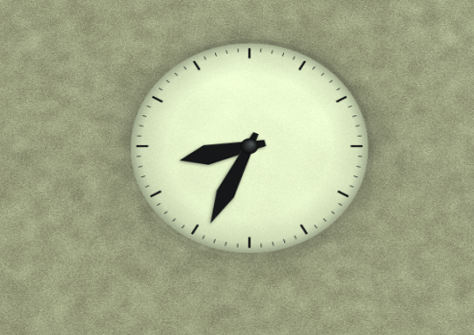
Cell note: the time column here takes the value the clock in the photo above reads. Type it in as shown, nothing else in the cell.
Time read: 8:34
